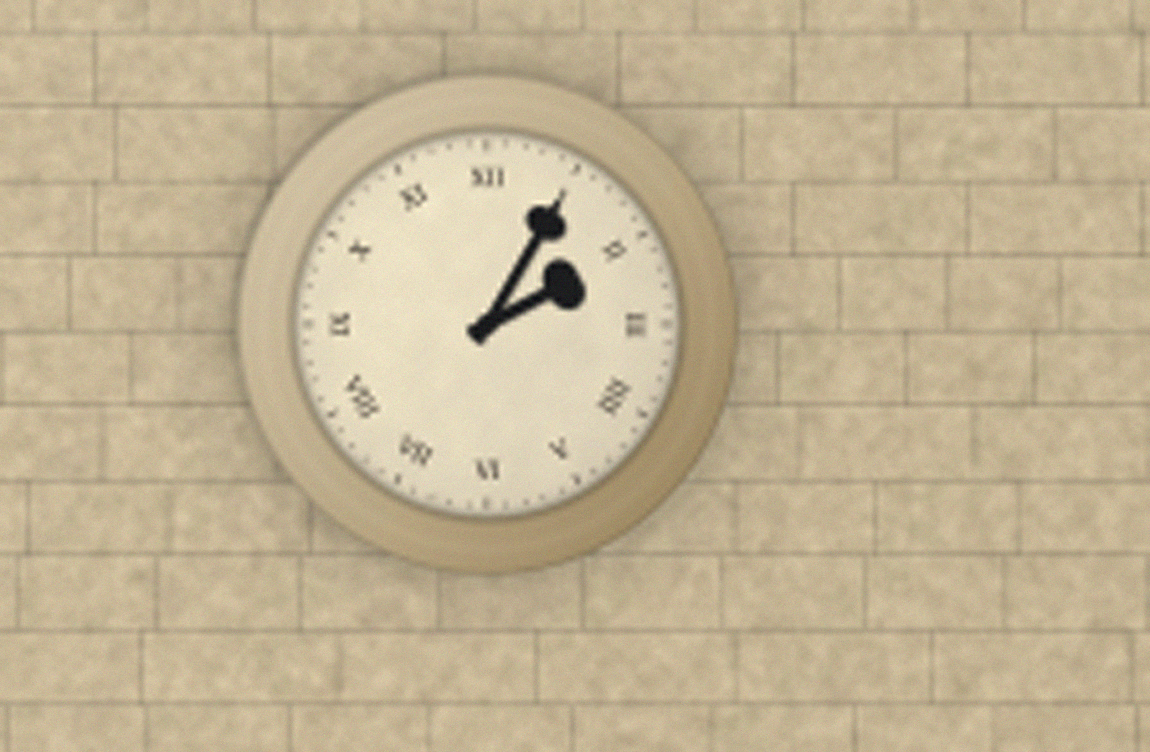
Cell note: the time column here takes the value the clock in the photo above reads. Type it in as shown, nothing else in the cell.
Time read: 2:05
